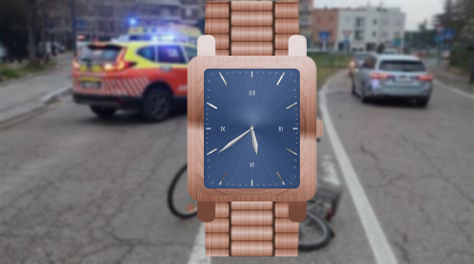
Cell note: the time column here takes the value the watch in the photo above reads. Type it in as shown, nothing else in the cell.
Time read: 5:39
